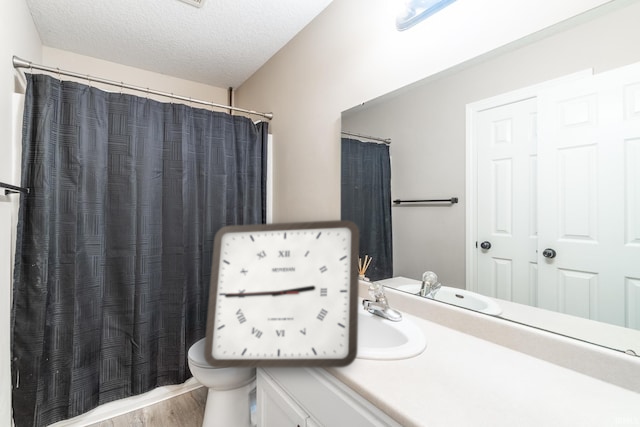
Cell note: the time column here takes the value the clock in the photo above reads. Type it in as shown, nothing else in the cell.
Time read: 2:44:45
